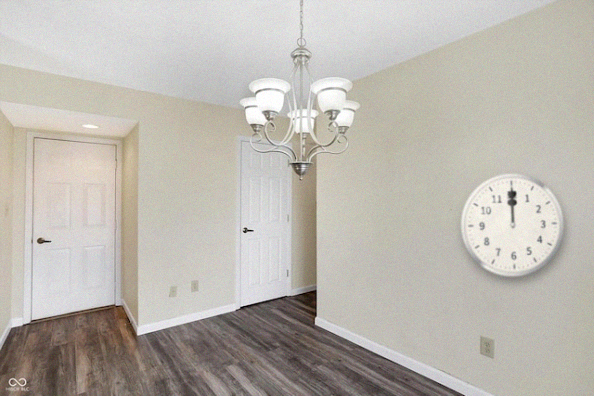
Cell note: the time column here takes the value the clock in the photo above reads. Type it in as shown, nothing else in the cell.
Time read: 12:00
